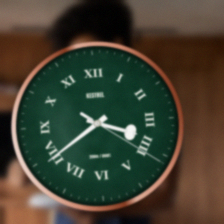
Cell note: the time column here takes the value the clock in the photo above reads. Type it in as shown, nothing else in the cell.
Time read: 3:39:21
